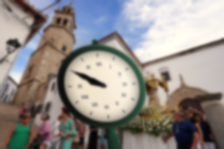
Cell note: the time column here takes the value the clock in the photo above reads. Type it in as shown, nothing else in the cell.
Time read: 9:50
